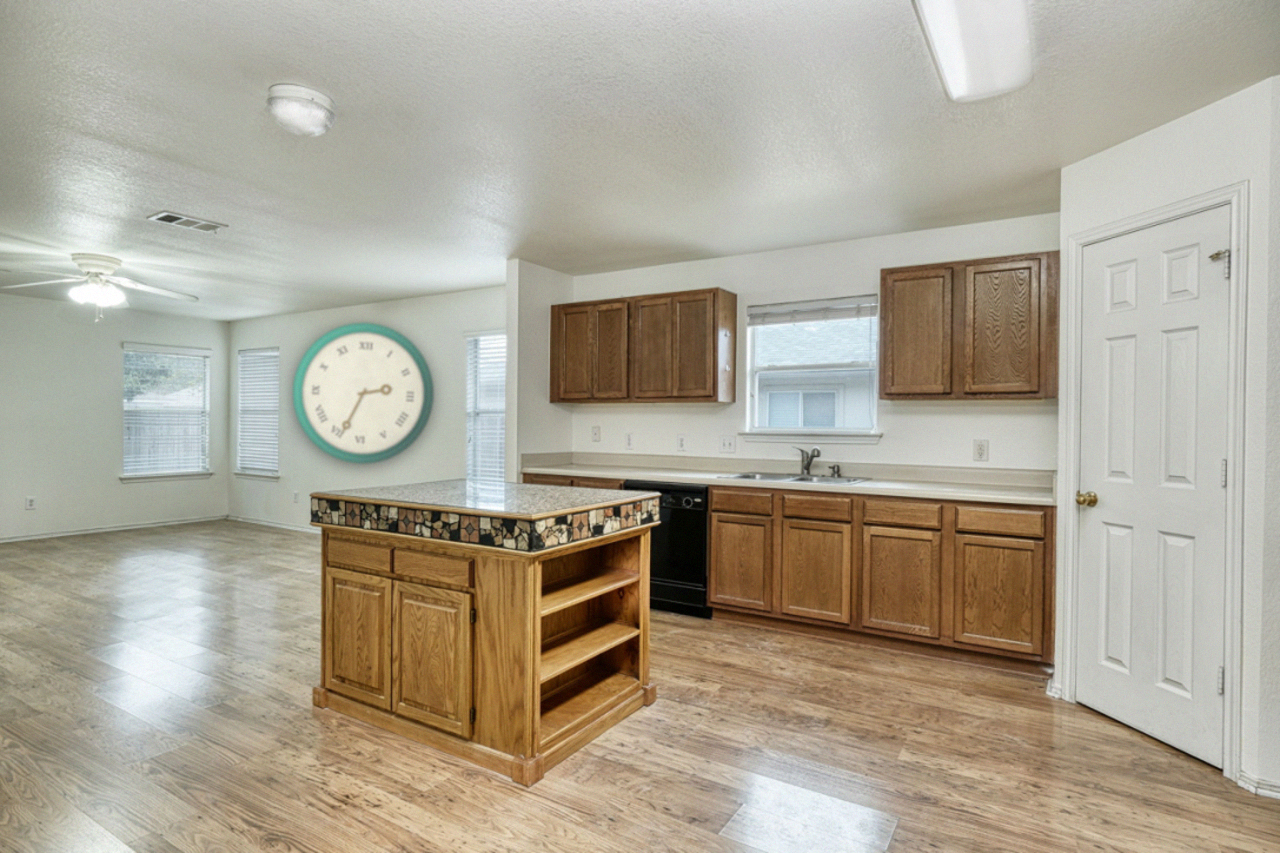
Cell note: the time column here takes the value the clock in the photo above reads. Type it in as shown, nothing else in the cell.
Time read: 2:34
